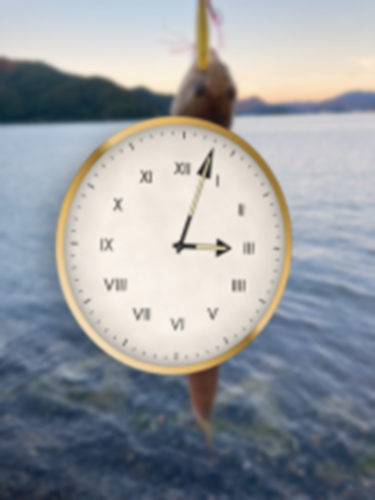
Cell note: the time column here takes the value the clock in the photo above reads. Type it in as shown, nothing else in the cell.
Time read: 3:03
